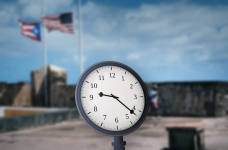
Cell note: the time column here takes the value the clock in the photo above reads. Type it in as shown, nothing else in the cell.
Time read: 9:22
